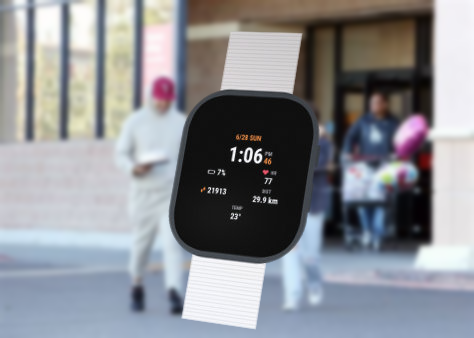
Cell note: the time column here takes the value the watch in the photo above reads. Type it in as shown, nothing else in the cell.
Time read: 1:06:46
